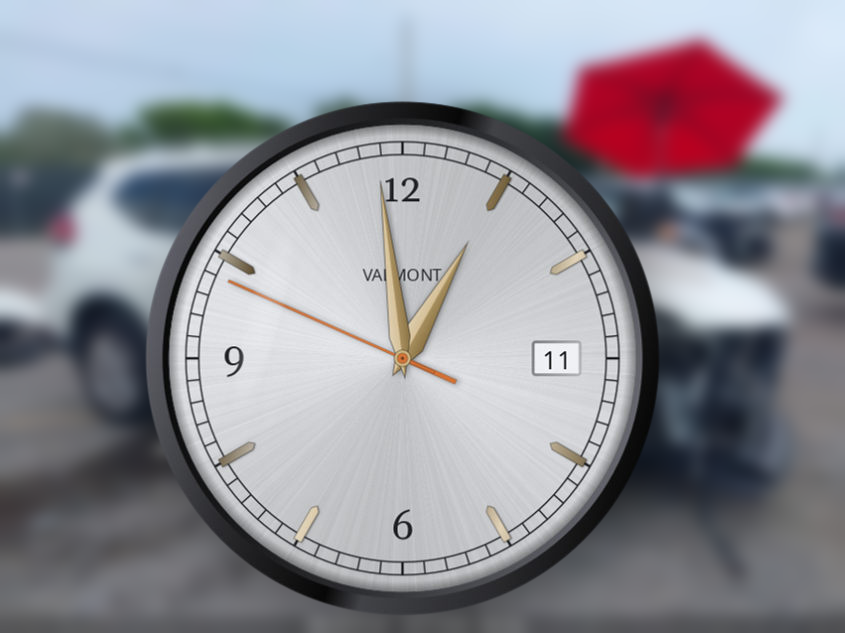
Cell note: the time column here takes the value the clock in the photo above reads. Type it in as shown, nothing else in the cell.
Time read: 12:58:49
